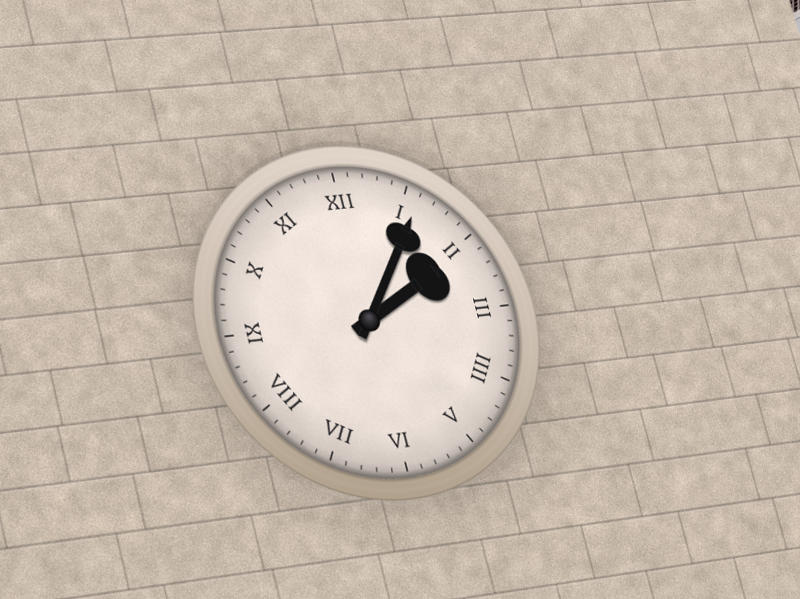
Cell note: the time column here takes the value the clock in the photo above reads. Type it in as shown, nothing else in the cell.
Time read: 2:06
